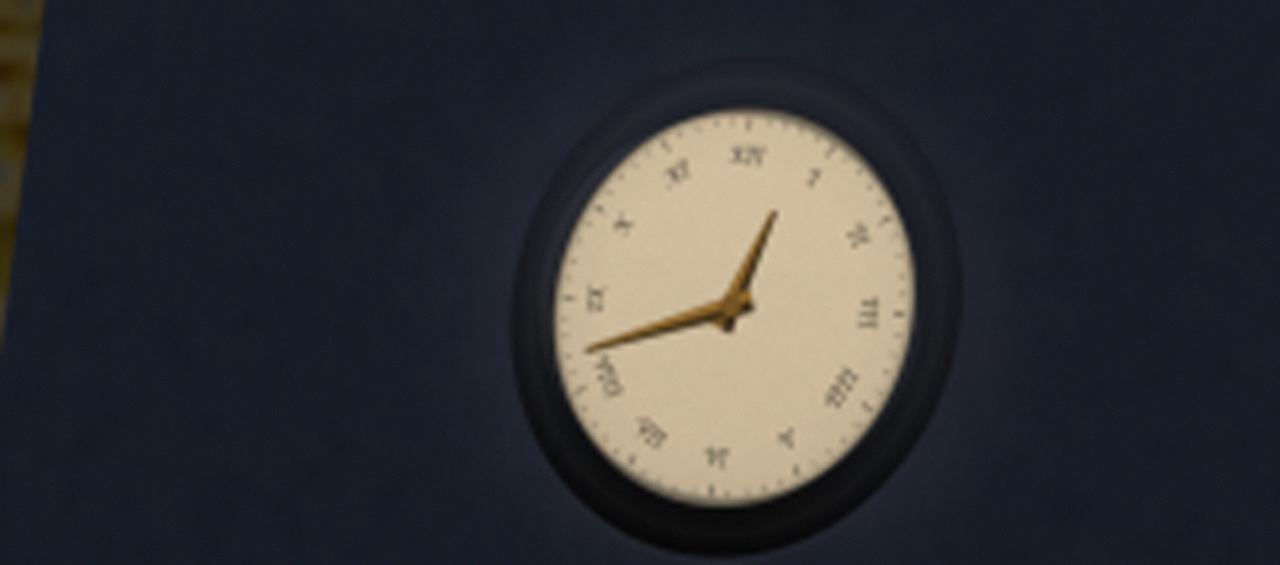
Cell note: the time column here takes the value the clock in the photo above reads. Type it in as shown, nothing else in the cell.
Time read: 12:42
